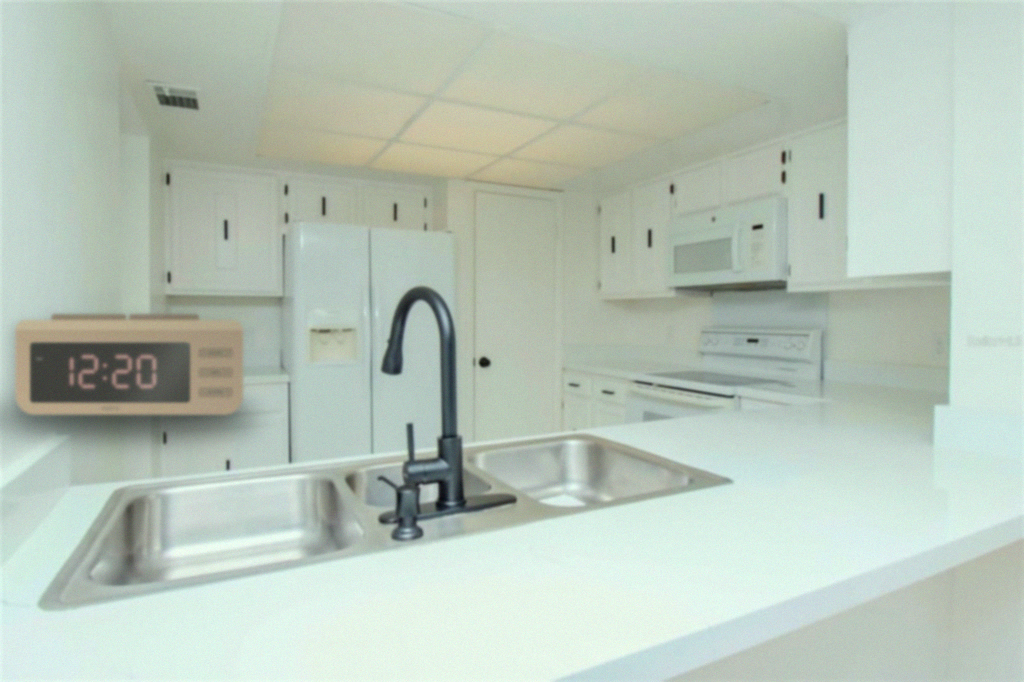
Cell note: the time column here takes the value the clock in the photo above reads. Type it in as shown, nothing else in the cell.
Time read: 12:20
